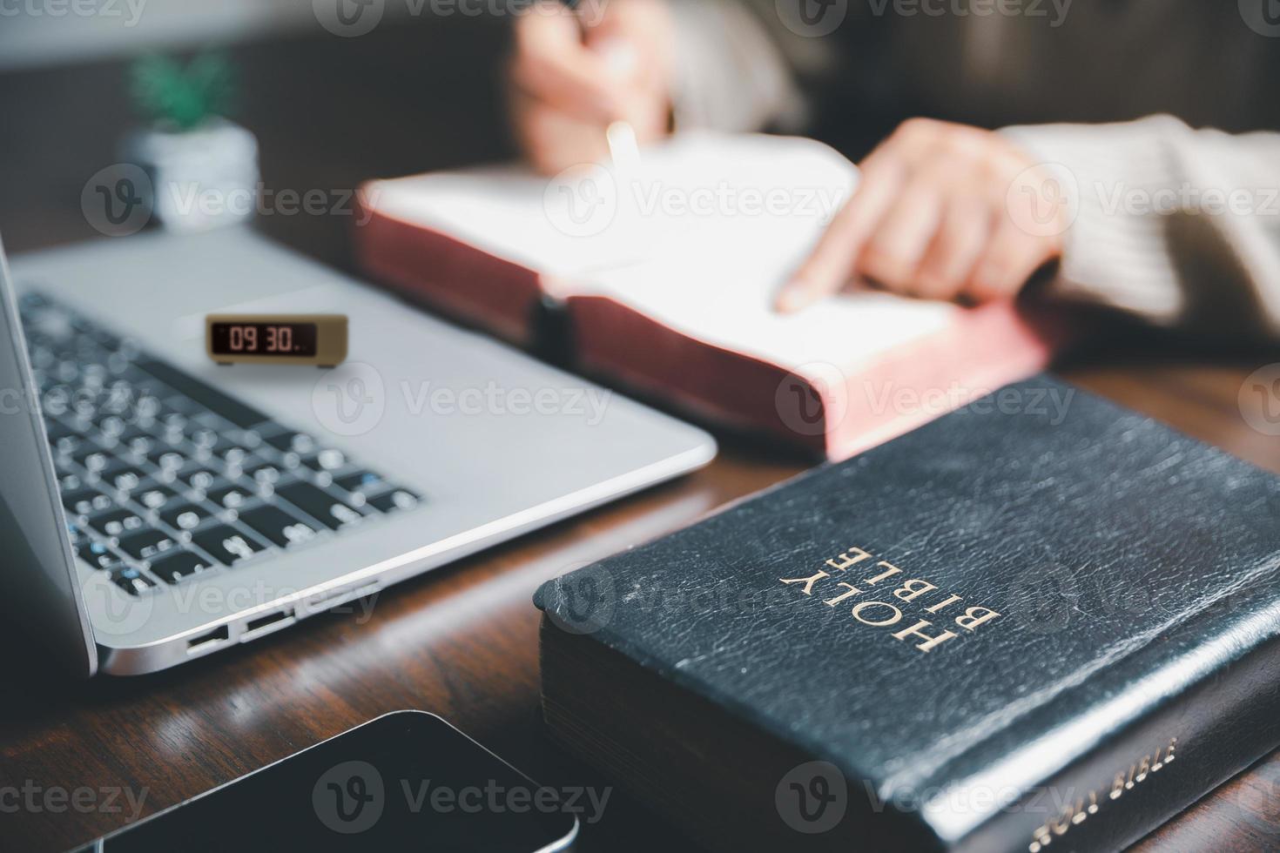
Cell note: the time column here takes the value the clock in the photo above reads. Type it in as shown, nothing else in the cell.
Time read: 9:30
